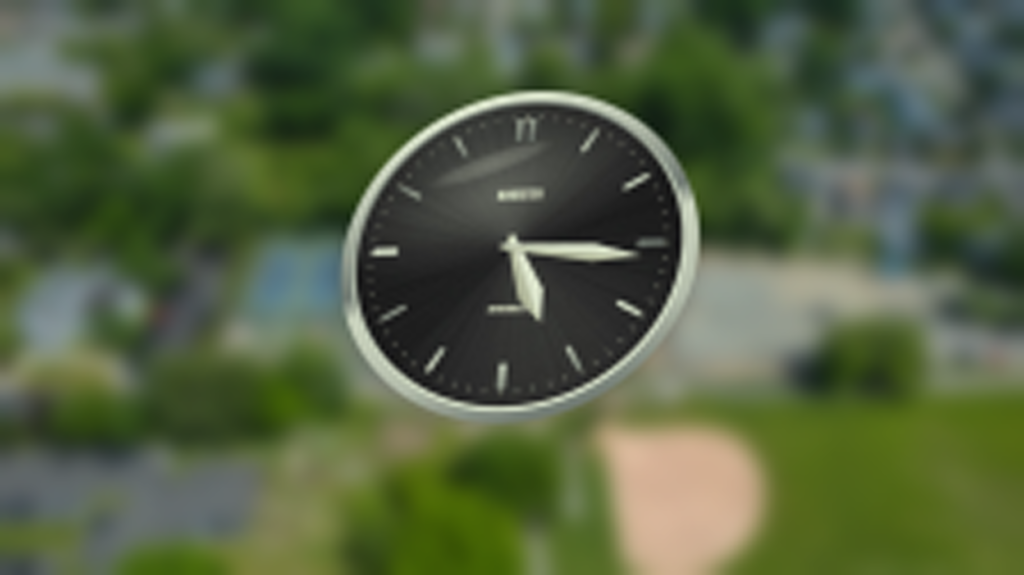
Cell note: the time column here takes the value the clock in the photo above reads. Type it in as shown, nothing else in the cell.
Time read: 5:16
